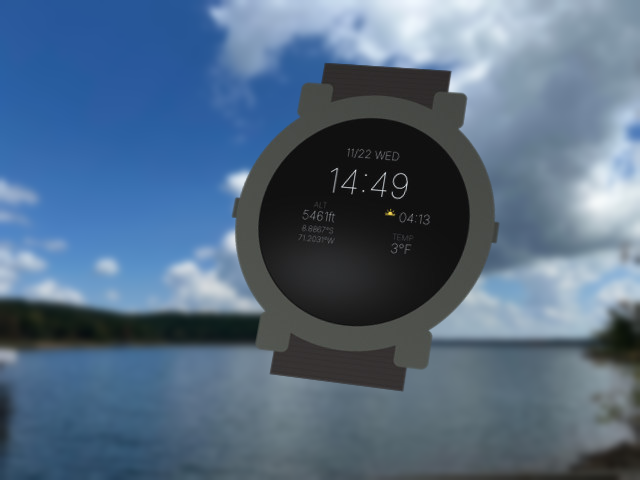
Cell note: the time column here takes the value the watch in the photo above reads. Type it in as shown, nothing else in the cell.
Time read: 14:49
